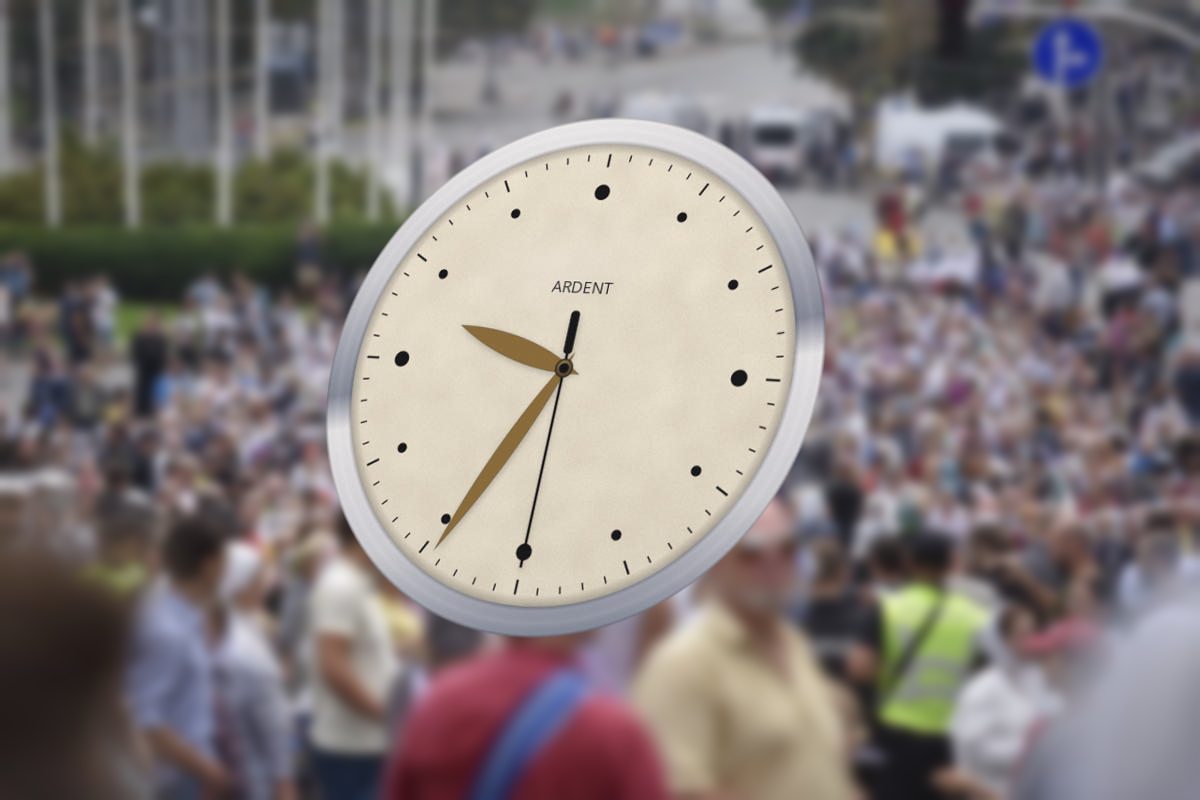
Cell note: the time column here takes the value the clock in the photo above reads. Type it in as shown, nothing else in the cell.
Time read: 9:34:30
